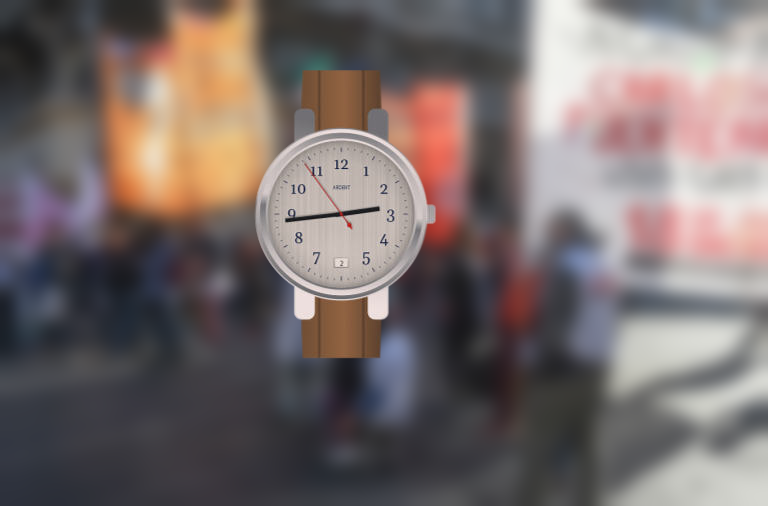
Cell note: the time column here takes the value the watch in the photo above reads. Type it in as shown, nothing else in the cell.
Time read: 2:43:54
